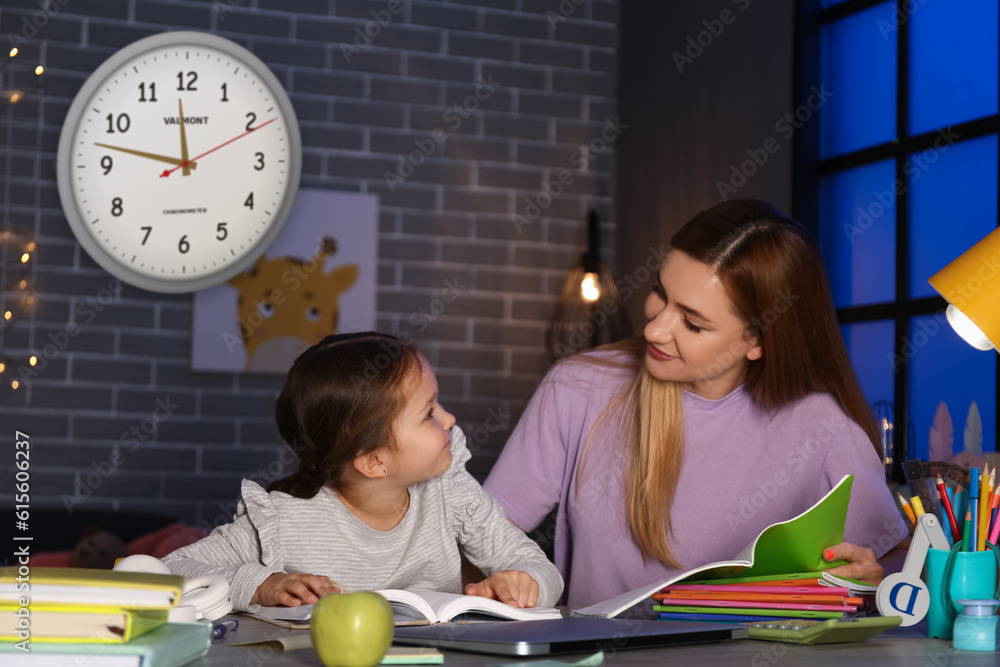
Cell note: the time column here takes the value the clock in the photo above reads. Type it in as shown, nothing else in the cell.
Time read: 11:47:11
